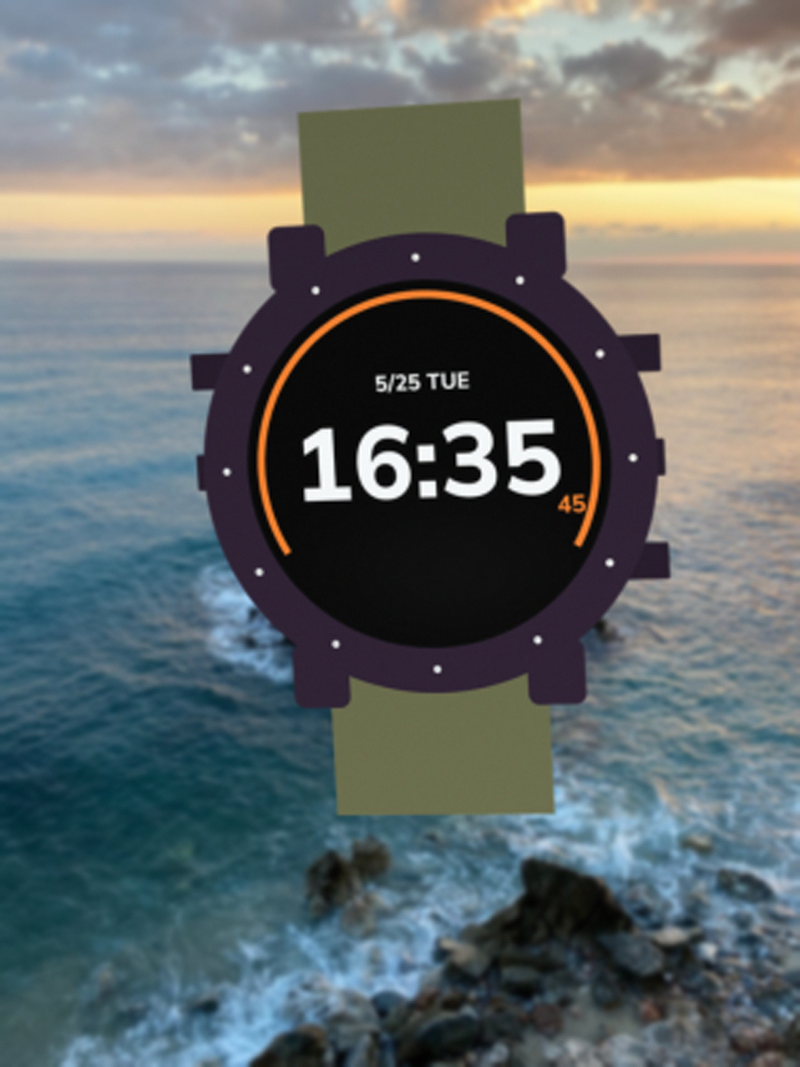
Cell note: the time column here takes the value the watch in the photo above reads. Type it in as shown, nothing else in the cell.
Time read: 16:35:45
